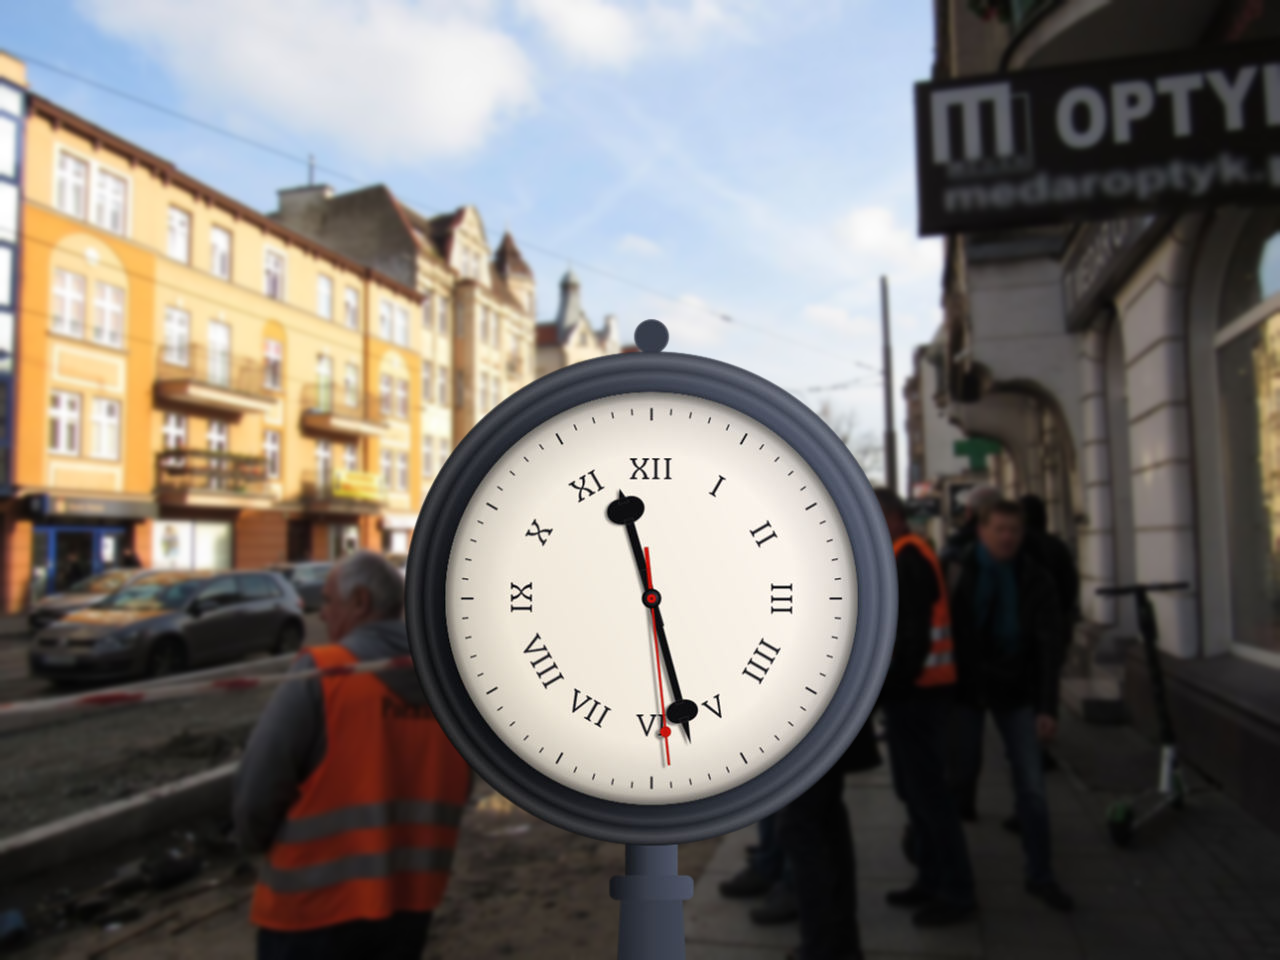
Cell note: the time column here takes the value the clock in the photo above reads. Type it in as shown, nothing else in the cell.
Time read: 11:27:29
